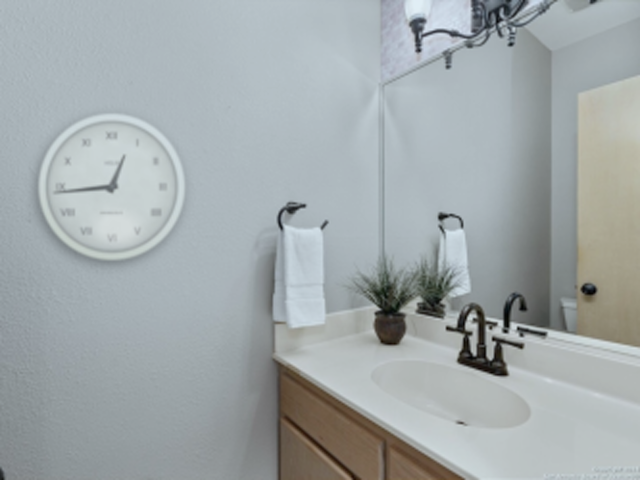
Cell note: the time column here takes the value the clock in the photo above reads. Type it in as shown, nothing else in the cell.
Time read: 12:44
